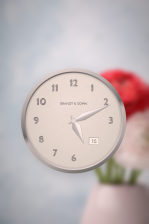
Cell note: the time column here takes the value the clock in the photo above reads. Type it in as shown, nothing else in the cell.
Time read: 5:11
